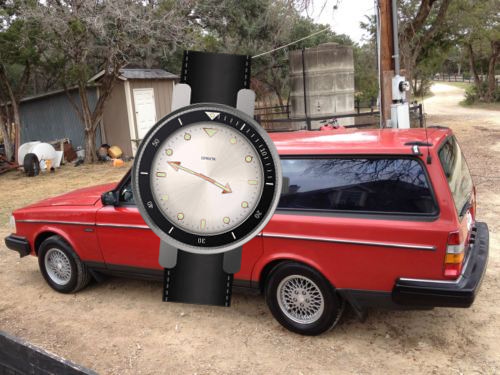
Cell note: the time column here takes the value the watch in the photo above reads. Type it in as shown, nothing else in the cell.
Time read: 3:48
